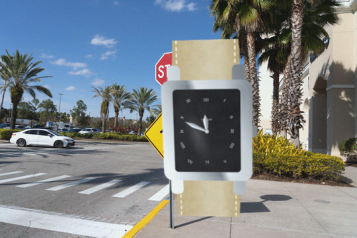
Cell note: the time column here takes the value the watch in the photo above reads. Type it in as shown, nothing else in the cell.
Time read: 11:49
